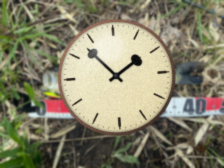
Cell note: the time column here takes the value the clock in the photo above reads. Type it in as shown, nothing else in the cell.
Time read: 1:53
